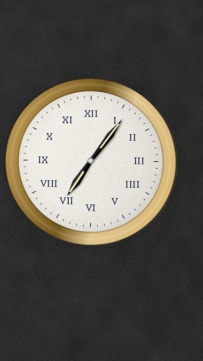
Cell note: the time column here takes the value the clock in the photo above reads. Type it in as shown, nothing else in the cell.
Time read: 7:06
